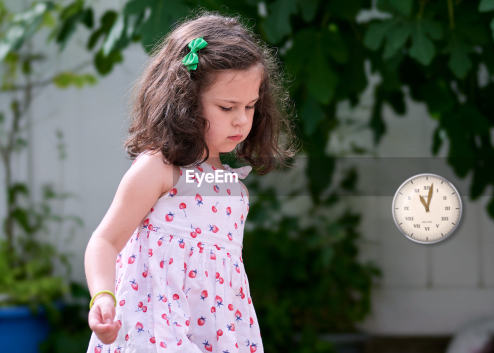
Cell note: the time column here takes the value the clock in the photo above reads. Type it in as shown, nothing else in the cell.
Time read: 11:02
